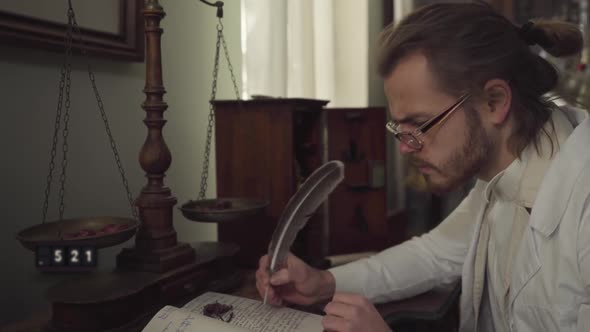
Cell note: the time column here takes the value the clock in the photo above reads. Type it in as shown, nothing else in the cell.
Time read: 5:21
